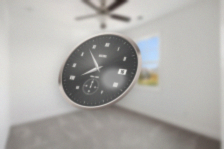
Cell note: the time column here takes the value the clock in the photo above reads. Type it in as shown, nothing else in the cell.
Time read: 7:53
